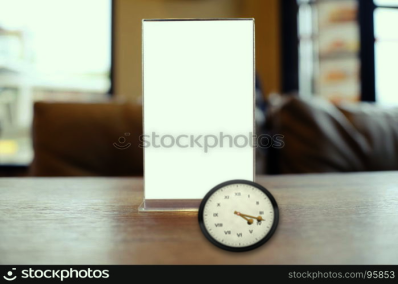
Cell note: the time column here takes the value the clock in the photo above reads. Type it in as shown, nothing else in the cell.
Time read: 4:18
